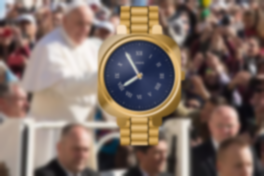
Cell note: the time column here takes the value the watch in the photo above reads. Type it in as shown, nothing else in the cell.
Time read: 7:55
